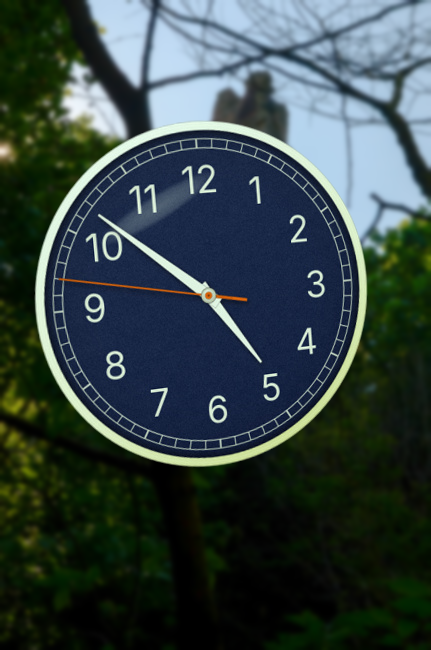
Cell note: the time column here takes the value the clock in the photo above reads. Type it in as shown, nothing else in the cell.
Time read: 4:51:47
